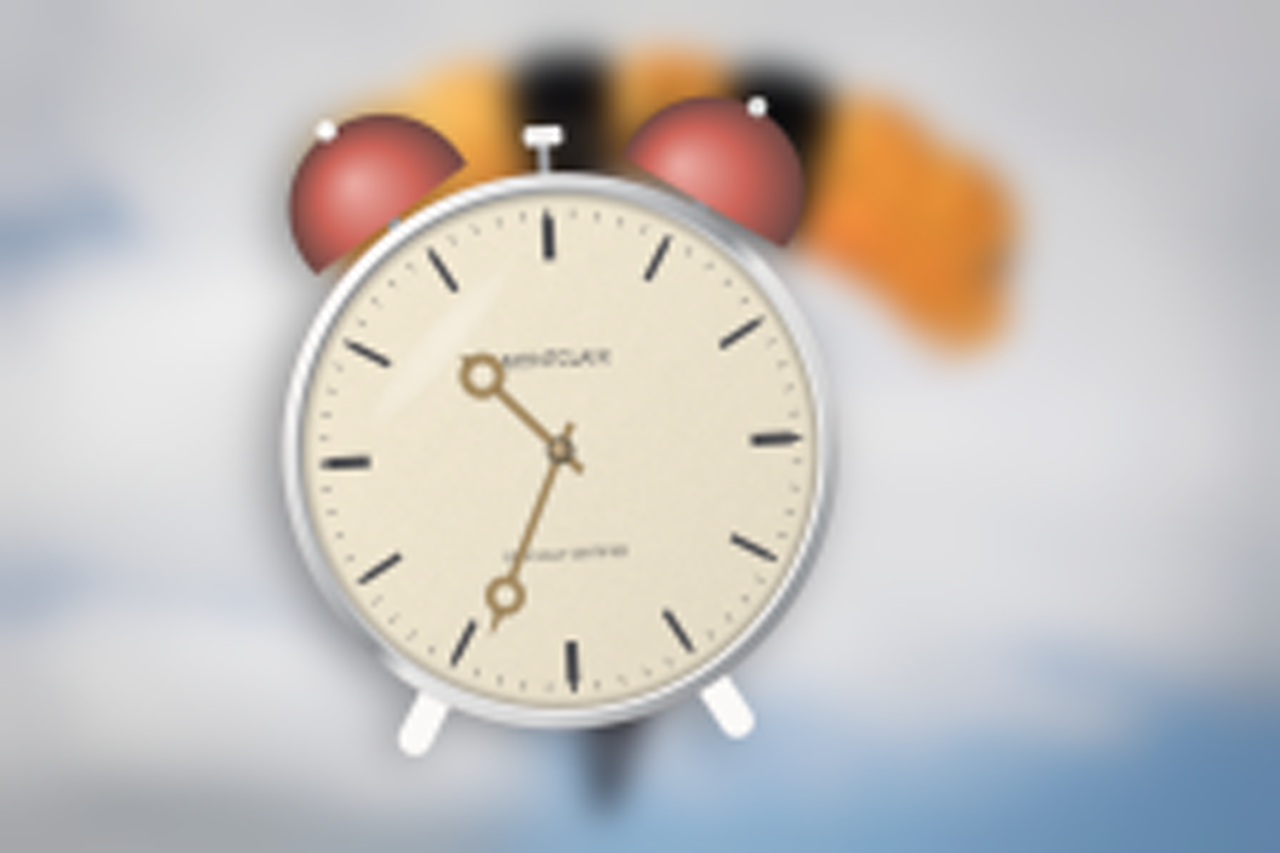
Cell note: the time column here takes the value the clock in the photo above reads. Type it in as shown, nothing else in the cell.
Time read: 10:34
